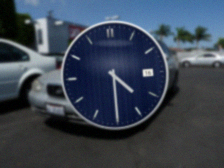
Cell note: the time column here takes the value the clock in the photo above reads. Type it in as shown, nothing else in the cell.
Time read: 4:30
